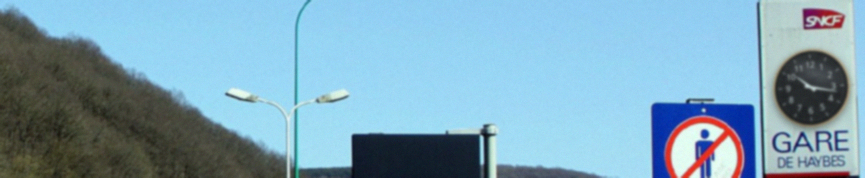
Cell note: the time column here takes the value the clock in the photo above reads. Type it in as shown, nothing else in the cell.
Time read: 10:17
